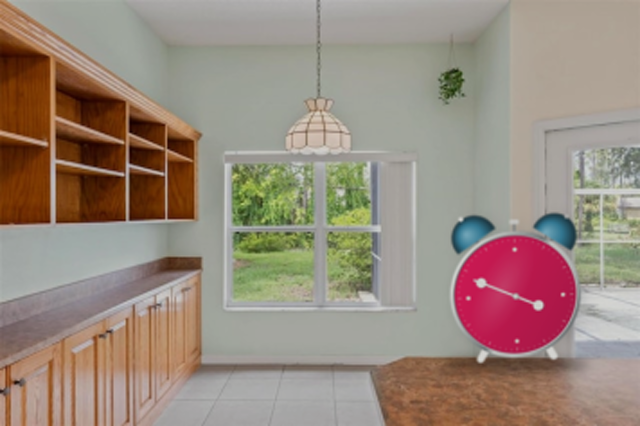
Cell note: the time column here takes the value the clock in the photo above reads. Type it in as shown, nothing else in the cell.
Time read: 3:49
